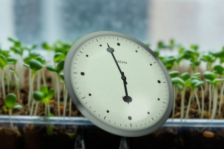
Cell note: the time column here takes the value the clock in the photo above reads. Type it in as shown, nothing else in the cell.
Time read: 5:57
